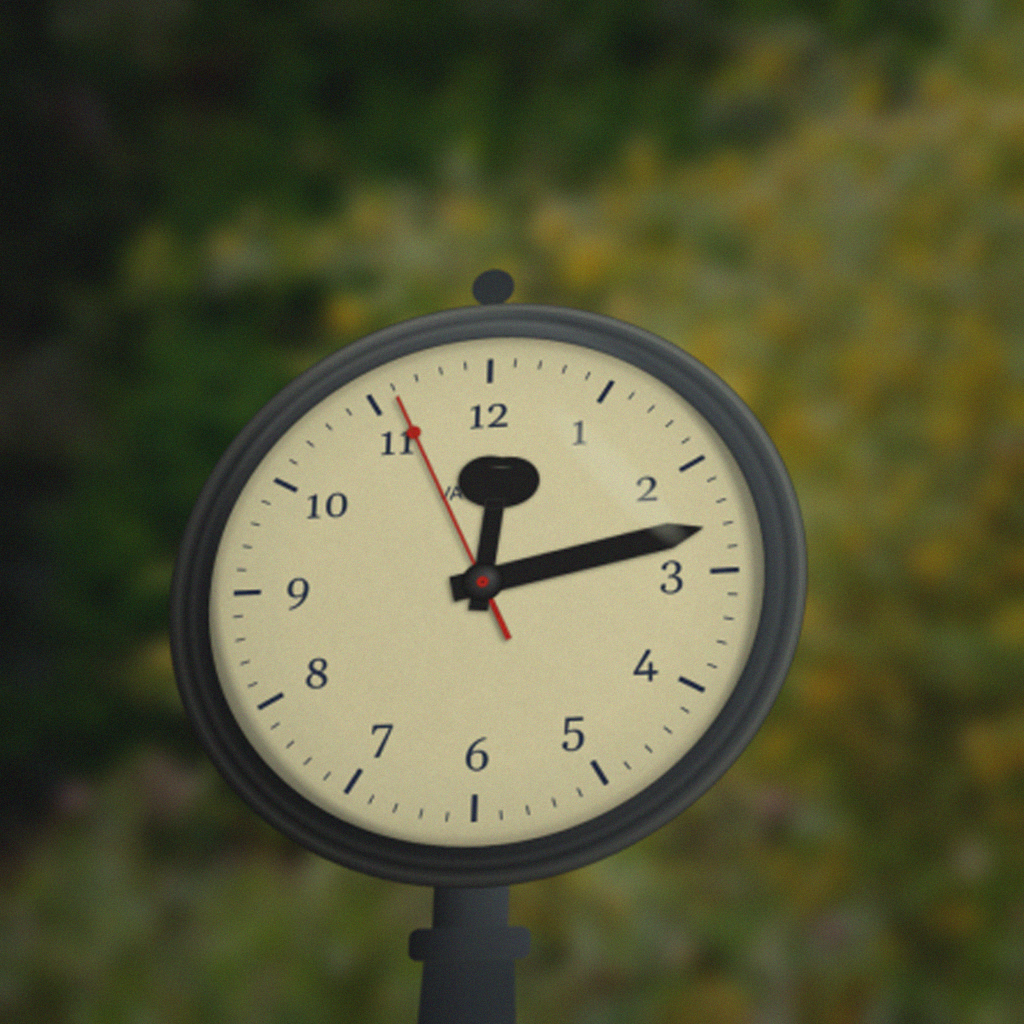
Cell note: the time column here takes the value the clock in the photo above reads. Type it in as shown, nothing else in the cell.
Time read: 12:12:56
